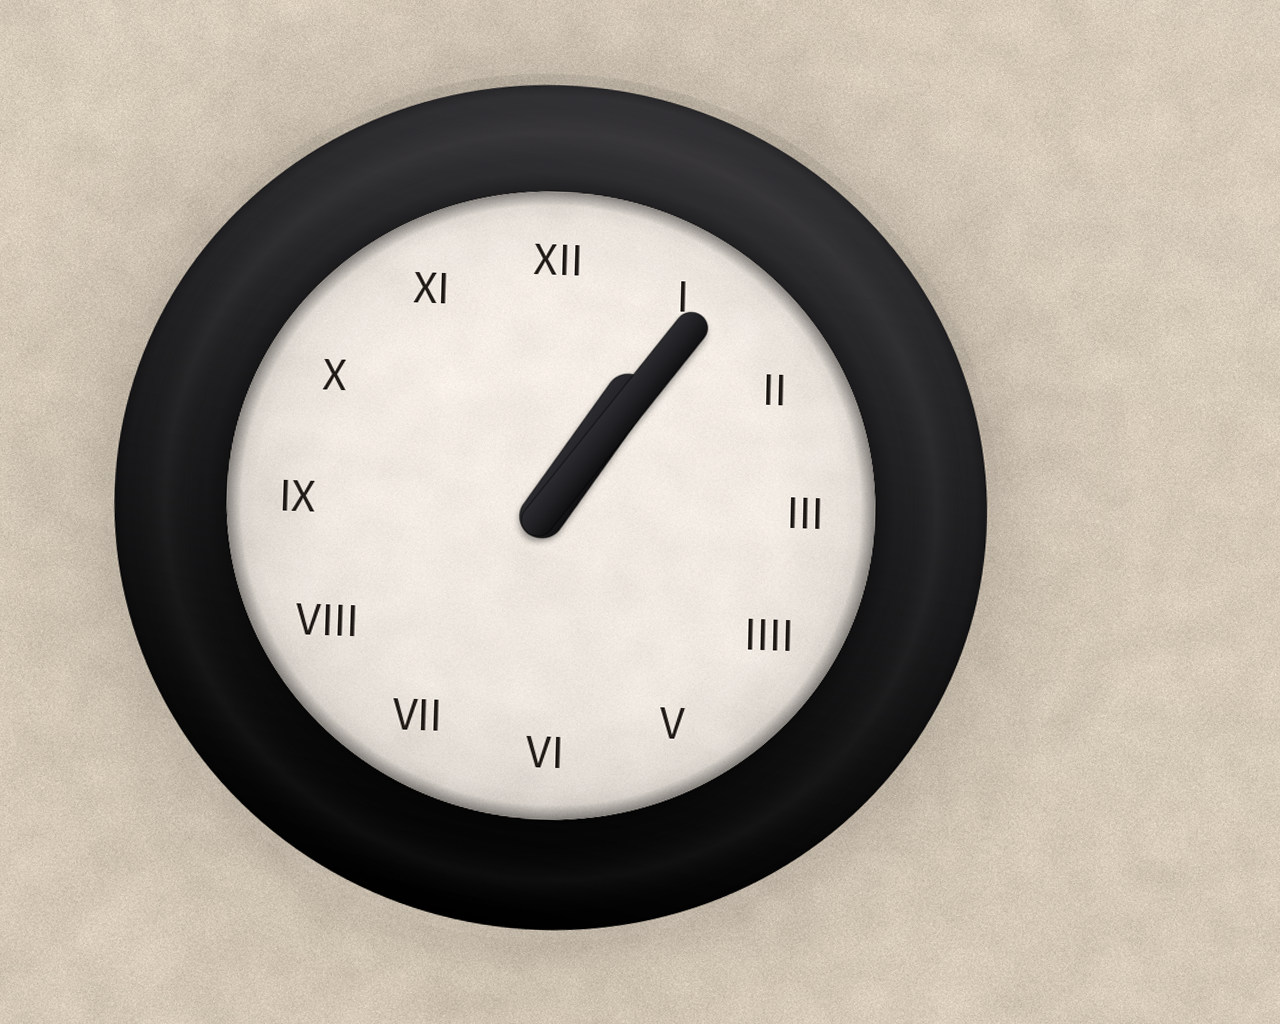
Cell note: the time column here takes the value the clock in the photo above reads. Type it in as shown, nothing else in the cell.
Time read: 1:06
